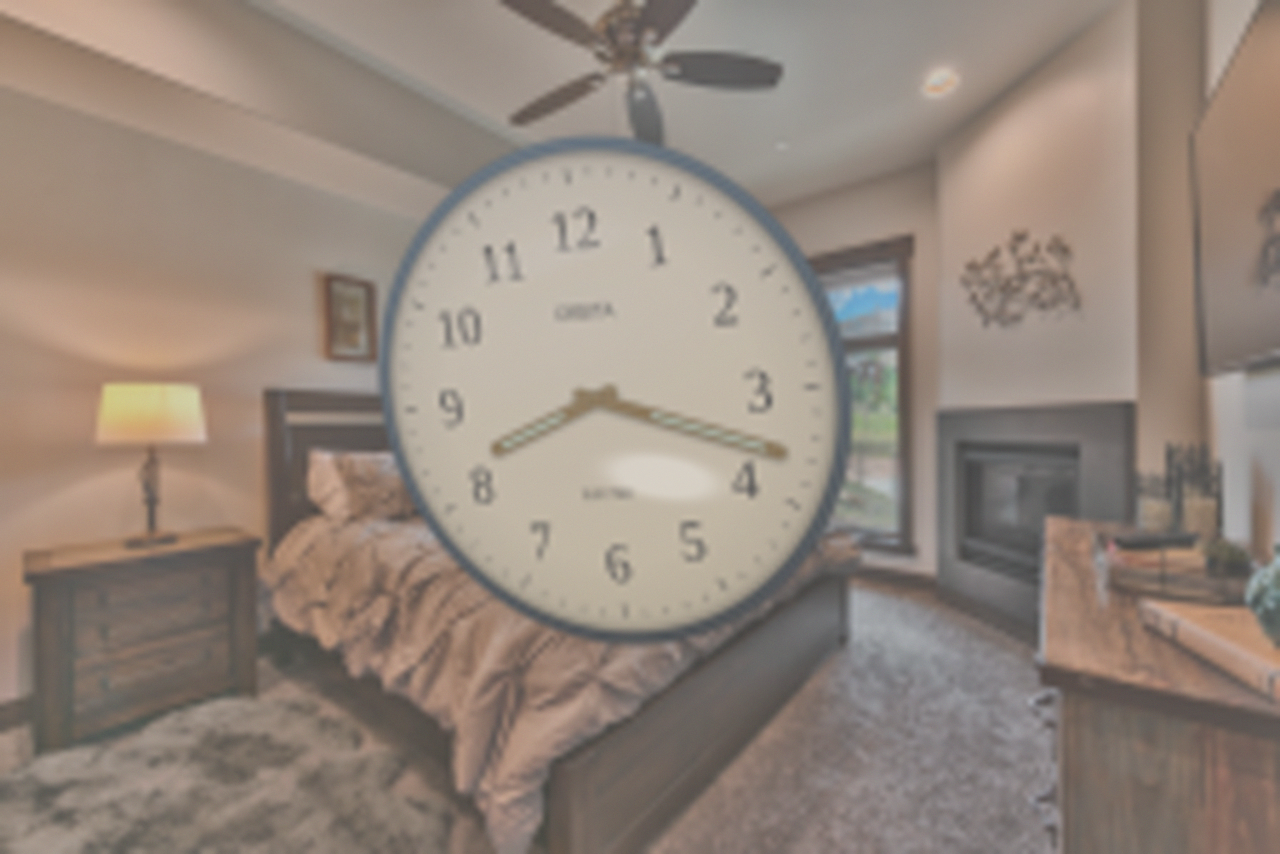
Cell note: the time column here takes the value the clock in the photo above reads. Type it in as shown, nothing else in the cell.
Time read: 8:18
